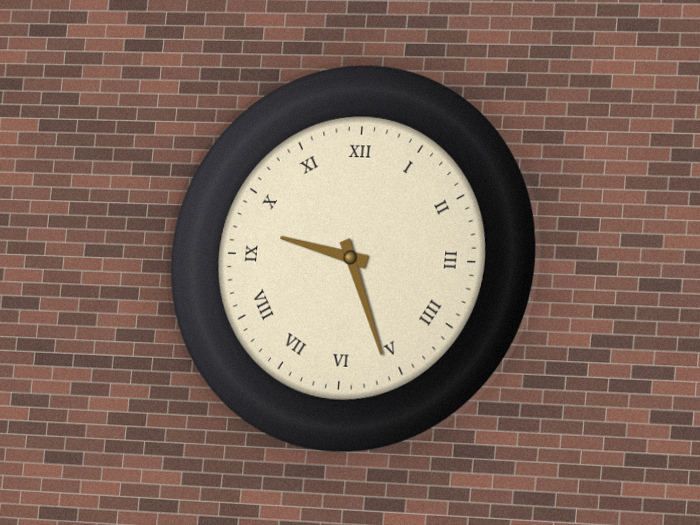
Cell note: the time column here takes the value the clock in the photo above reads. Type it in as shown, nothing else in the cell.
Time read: 9:26
